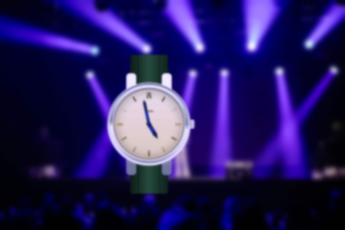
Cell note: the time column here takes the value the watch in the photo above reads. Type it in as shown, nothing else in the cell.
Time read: 4:58
